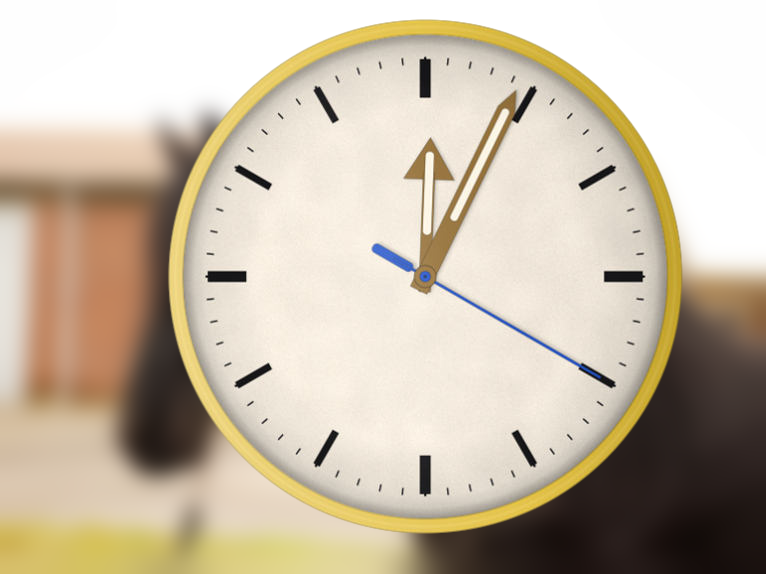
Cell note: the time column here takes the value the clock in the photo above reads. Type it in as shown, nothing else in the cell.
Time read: 12:04:20
